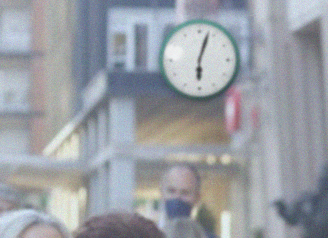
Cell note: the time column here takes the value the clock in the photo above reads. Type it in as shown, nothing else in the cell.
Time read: 6:03
